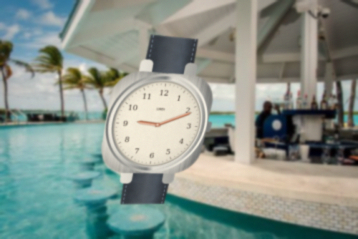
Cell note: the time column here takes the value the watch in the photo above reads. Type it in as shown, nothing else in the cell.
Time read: 9:11
